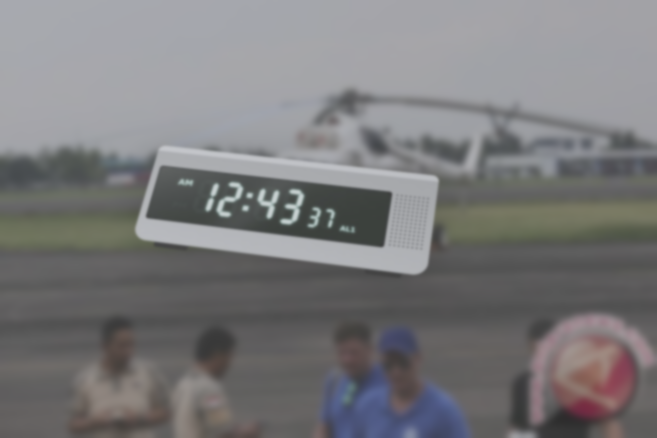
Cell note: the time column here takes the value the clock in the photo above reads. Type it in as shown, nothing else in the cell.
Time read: 12:43:37
